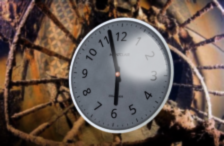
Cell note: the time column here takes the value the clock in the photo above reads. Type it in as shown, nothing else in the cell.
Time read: 5:57
